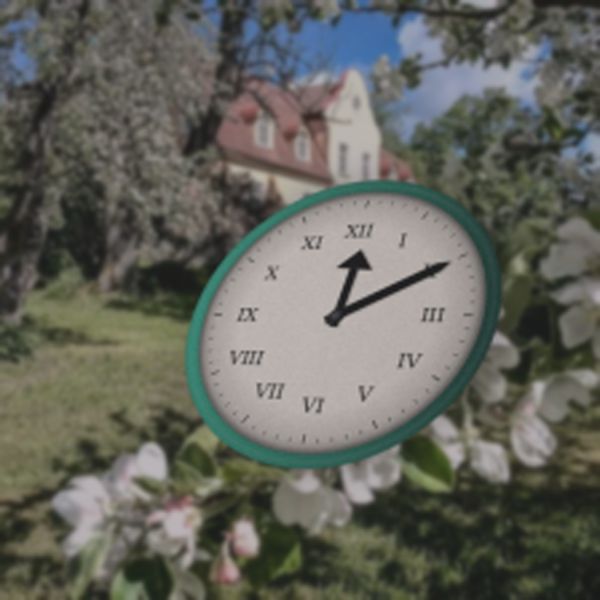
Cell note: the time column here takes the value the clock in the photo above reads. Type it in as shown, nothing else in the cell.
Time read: 12:10
